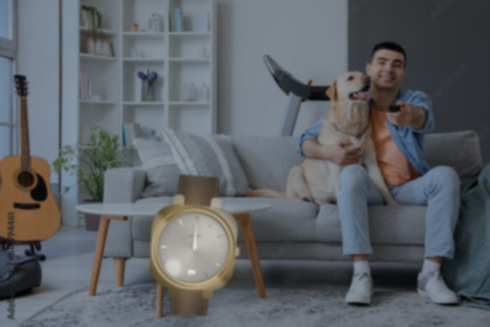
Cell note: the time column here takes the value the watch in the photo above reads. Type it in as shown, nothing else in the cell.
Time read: 12:00
